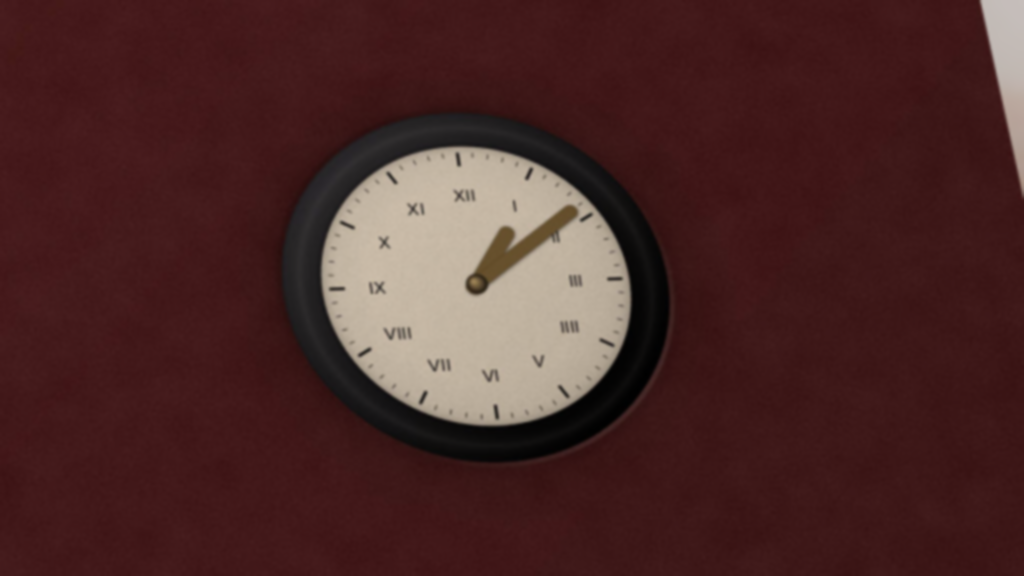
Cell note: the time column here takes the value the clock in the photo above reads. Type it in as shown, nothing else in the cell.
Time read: 1:09
